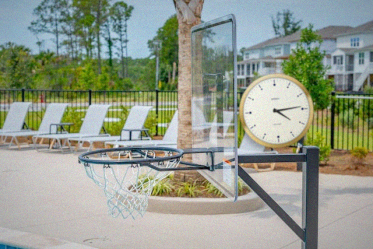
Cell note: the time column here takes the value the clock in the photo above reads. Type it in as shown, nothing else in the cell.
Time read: 4:14
